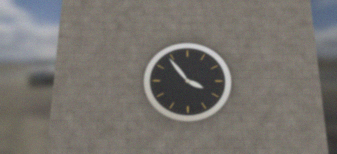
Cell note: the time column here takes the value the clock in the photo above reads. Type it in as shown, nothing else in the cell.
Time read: 3:54
